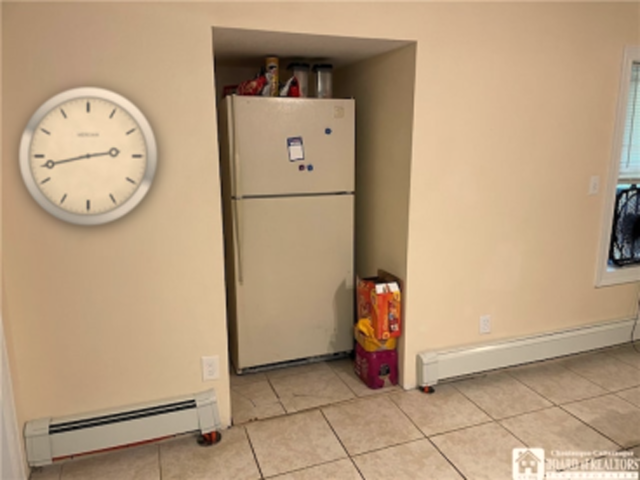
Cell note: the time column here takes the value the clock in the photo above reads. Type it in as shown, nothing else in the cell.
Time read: 2:43
